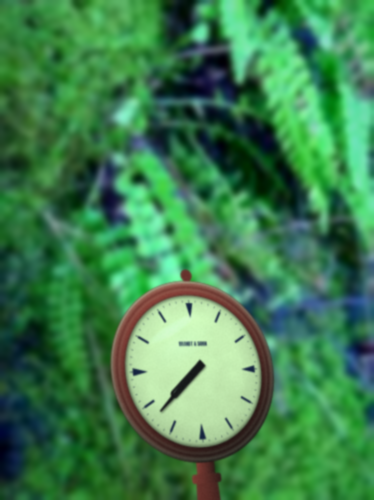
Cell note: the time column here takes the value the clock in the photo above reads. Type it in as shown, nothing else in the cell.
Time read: 7:38
